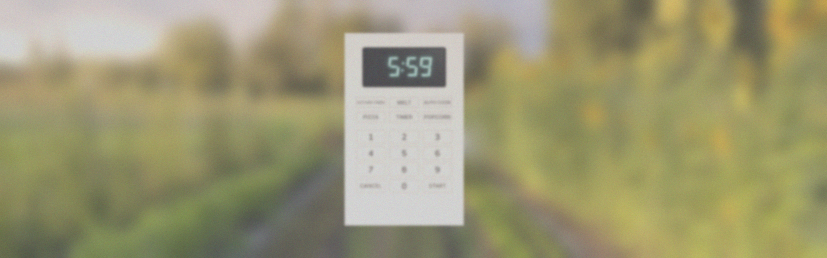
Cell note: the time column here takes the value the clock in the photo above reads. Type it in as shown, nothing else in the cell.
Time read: 5:59
